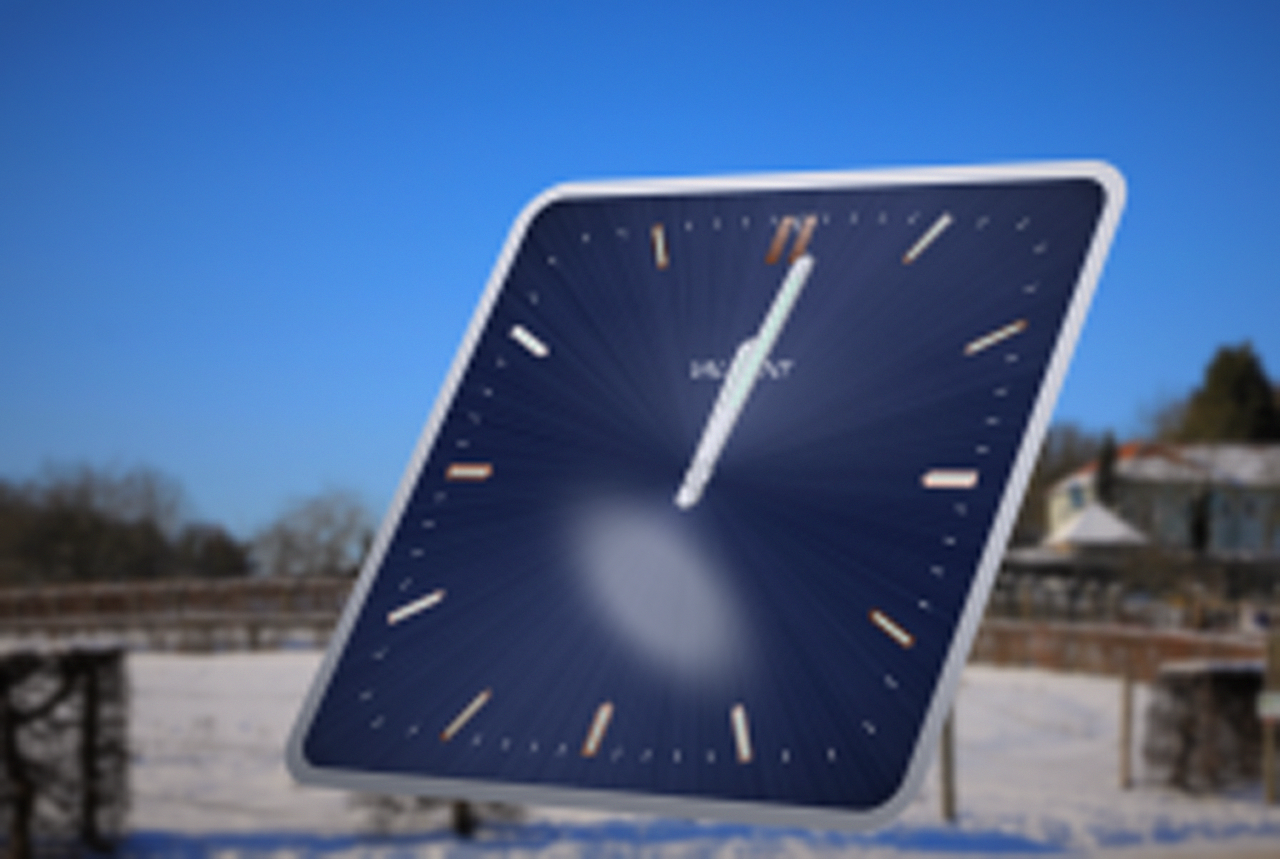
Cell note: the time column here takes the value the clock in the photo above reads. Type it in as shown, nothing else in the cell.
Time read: 12:01
